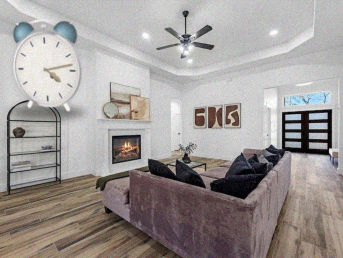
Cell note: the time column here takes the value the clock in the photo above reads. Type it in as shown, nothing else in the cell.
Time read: 4:13
